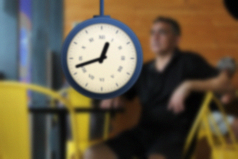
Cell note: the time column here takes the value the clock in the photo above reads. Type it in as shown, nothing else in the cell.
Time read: 12:42
